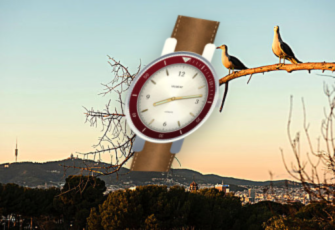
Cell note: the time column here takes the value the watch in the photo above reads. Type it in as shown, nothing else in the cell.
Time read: 8:13
